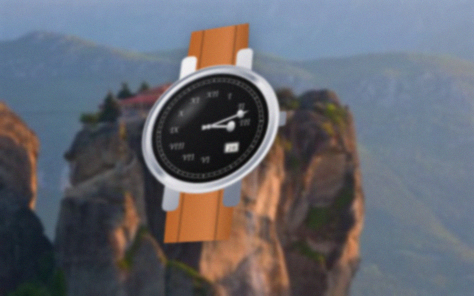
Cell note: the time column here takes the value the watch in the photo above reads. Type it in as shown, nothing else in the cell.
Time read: 3:12
